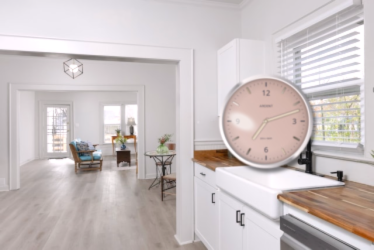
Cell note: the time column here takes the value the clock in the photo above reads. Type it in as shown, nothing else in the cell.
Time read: 7:12
